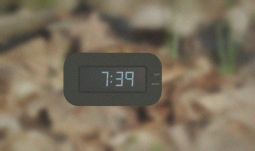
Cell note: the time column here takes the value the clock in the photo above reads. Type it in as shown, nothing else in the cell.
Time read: 7:39
